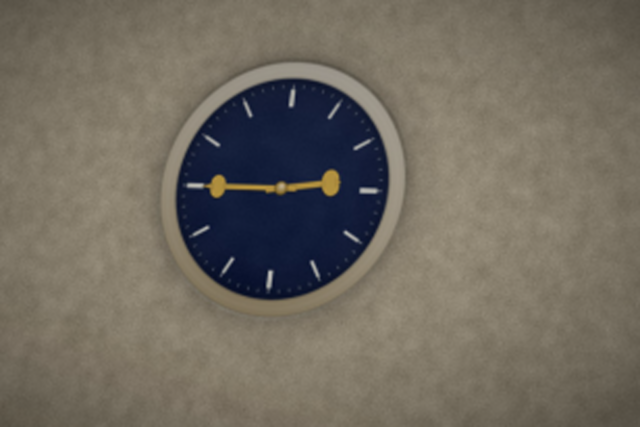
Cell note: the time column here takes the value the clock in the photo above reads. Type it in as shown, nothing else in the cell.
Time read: 2:45
